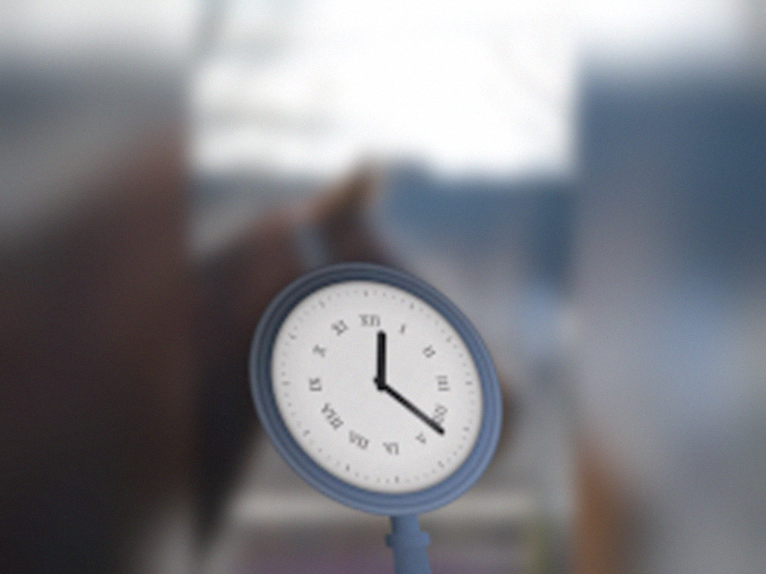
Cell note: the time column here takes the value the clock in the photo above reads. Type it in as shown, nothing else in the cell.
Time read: 12:22
